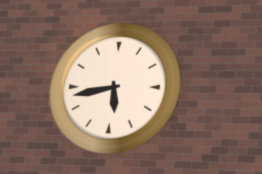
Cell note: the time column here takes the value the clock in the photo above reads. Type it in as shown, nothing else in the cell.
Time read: 5:43
